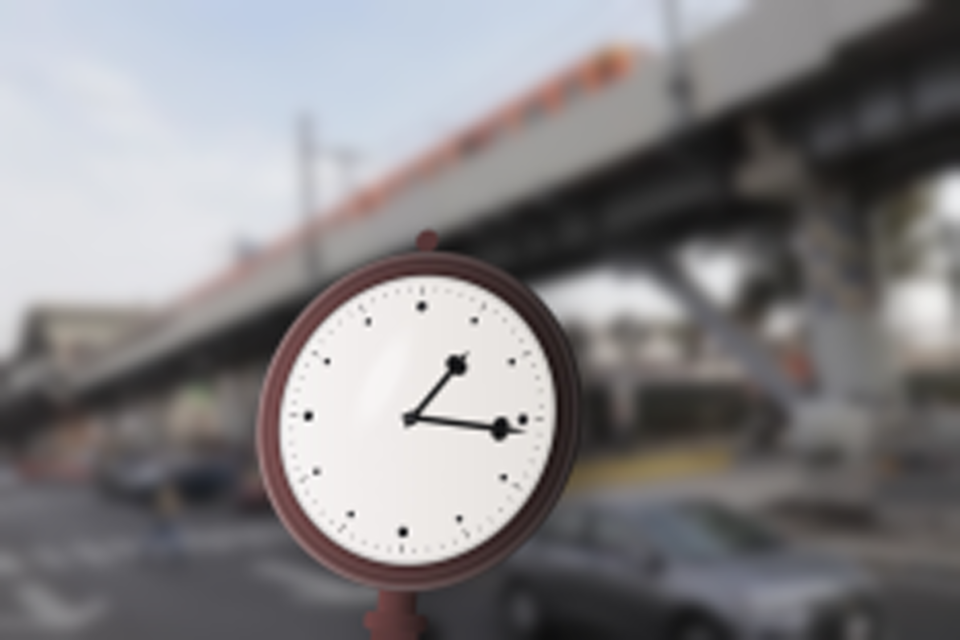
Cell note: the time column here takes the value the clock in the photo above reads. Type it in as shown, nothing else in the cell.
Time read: 1:16
